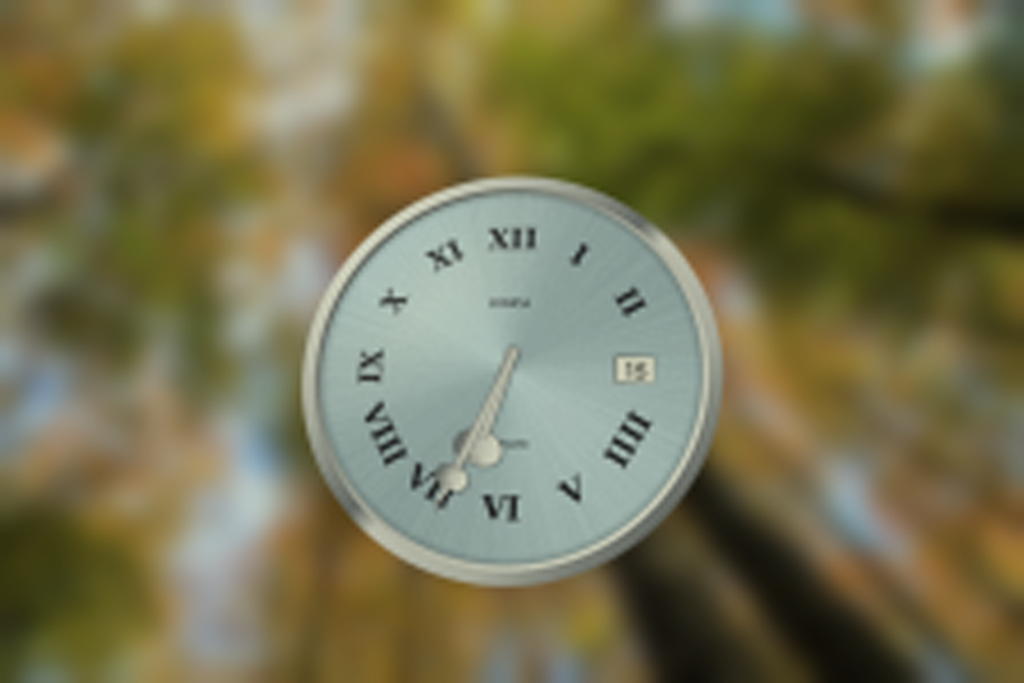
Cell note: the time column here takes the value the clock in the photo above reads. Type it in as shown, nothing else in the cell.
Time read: 6:34
